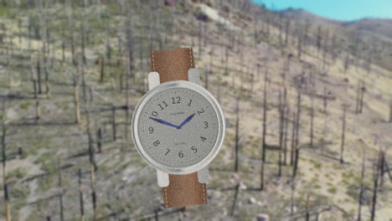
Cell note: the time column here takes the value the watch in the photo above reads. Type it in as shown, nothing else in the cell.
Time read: 1:49
